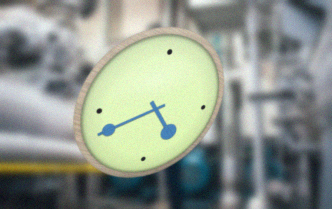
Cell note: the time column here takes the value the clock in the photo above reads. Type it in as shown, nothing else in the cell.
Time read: 4:41
